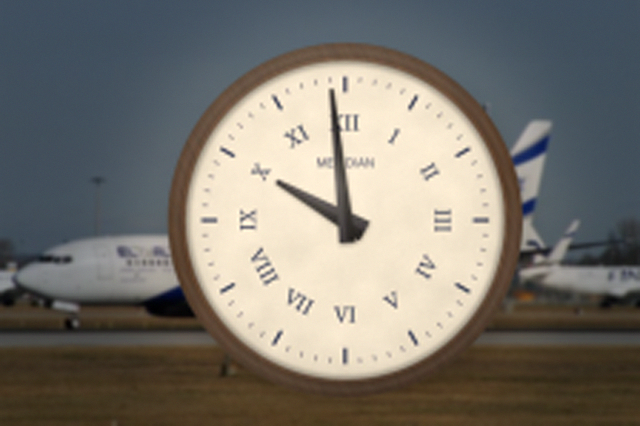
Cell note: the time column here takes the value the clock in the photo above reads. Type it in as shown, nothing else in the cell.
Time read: 9:59
